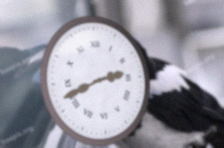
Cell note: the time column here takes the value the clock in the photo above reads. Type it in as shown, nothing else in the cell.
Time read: 2:42
